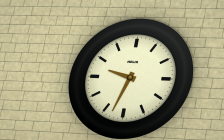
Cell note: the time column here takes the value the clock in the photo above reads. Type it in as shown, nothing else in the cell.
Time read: 9:33
